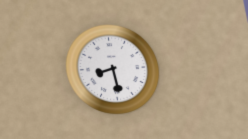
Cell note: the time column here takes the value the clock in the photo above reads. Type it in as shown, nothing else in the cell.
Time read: 8:29
